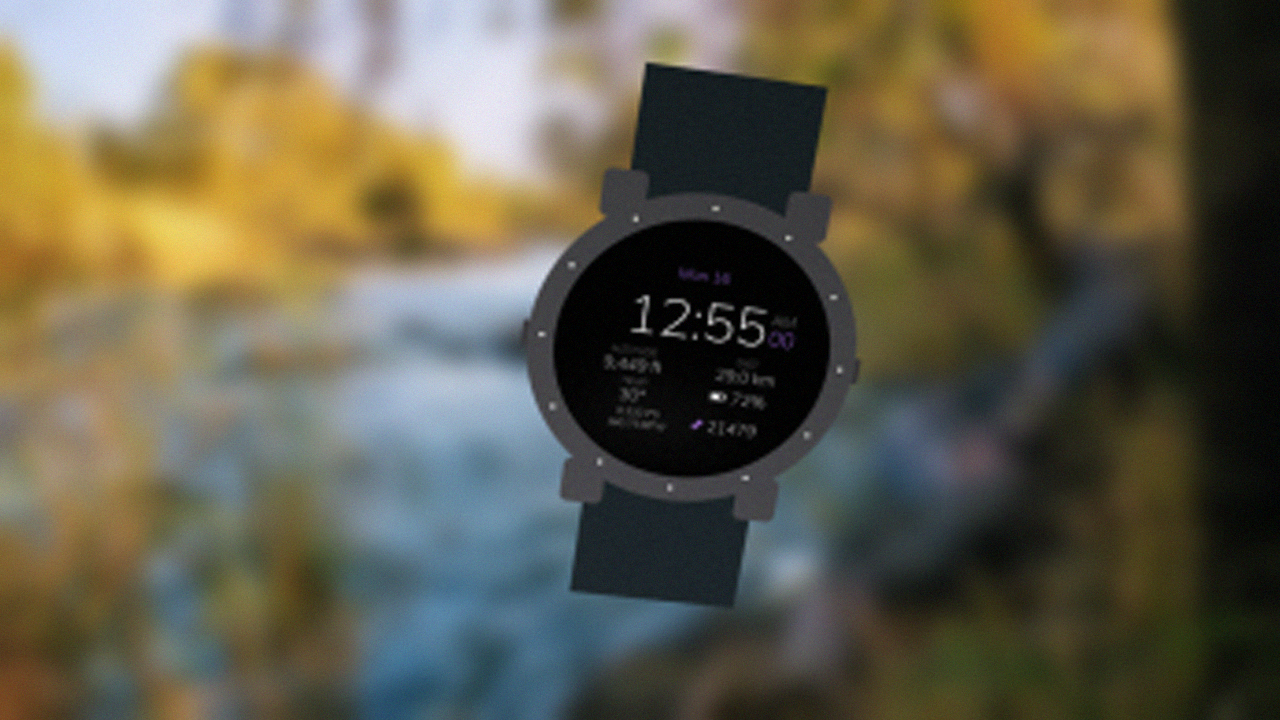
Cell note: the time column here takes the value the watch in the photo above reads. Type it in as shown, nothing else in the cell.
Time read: 12:55
